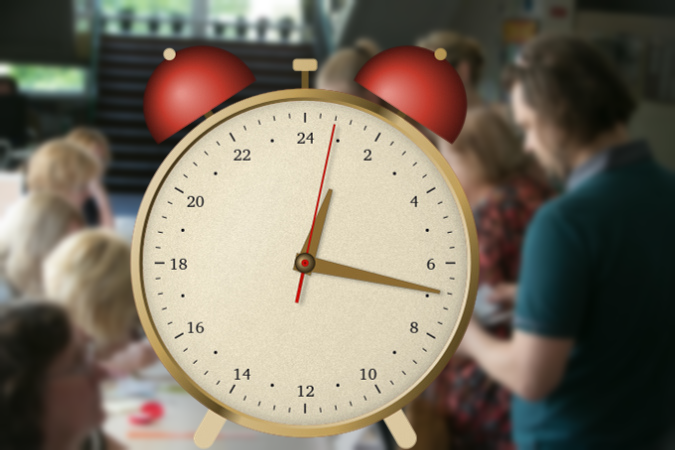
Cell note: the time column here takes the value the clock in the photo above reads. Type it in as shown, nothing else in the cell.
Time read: 1:17:02
